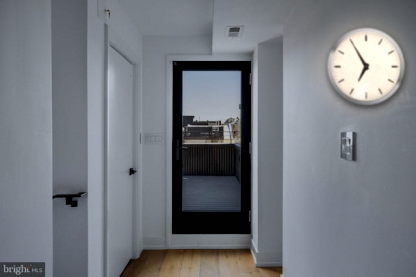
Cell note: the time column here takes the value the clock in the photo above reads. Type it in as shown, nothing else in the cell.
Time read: 6:55
